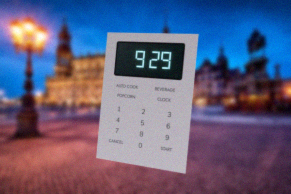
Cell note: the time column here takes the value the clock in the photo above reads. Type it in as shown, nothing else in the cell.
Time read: 9:29
